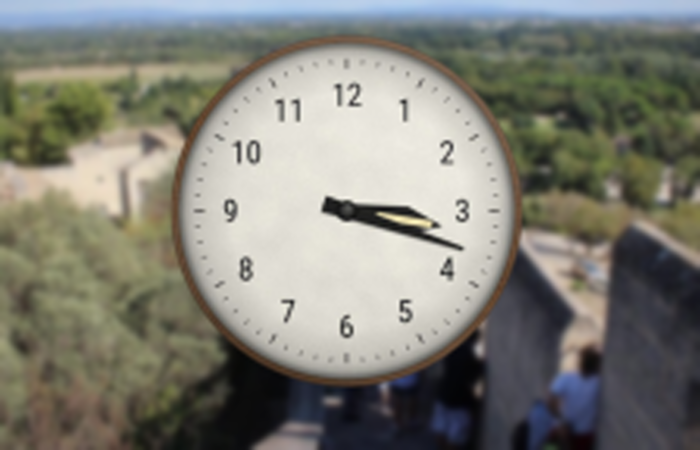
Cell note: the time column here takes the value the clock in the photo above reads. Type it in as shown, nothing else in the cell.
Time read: 3:18
